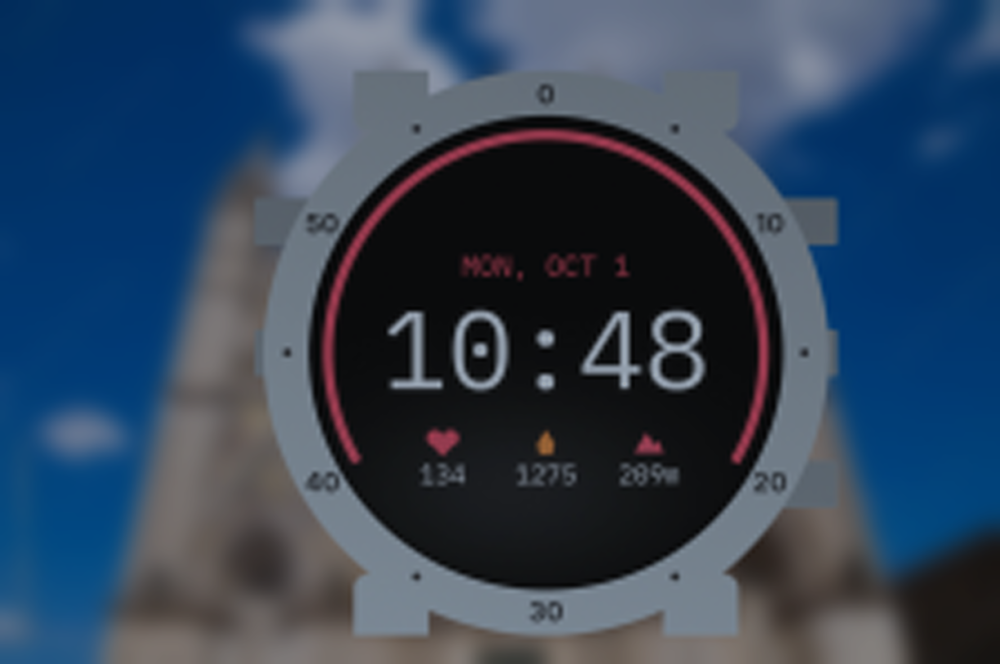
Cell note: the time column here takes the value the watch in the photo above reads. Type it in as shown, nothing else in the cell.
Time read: 10:48
